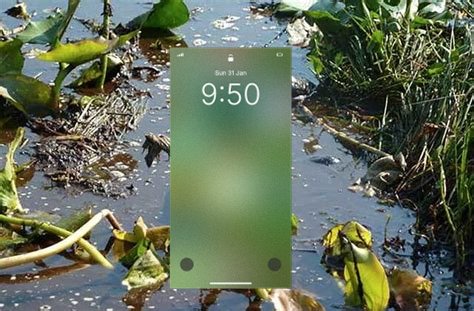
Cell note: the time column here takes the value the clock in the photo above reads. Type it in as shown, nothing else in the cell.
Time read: 9:50
